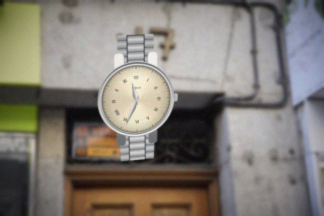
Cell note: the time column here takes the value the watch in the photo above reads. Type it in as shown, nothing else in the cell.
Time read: 11:34
